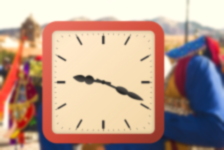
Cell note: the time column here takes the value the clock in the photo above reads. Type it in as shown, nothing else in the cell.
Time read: 9:19
